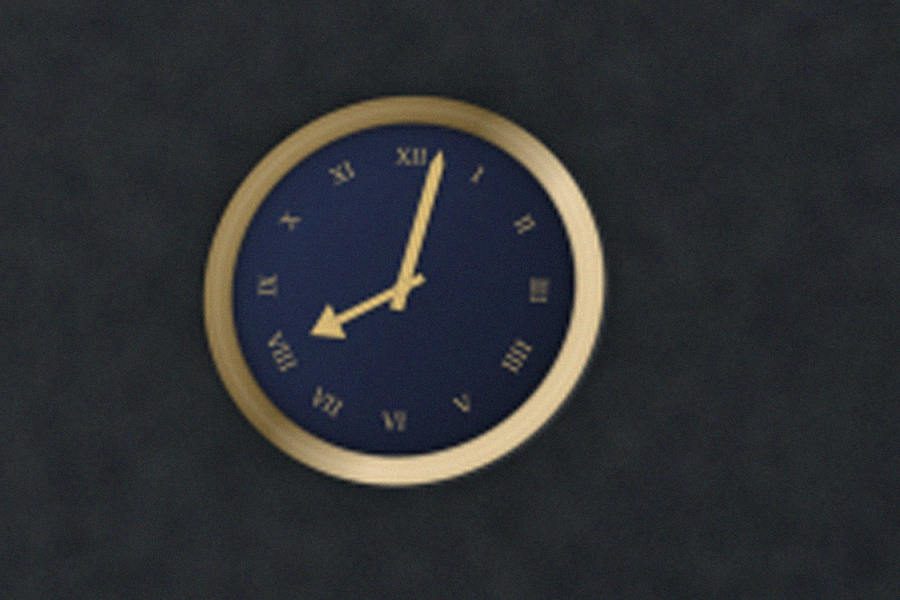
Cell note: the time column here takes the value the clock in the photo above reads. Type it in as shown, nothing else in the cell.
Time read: 8:02
